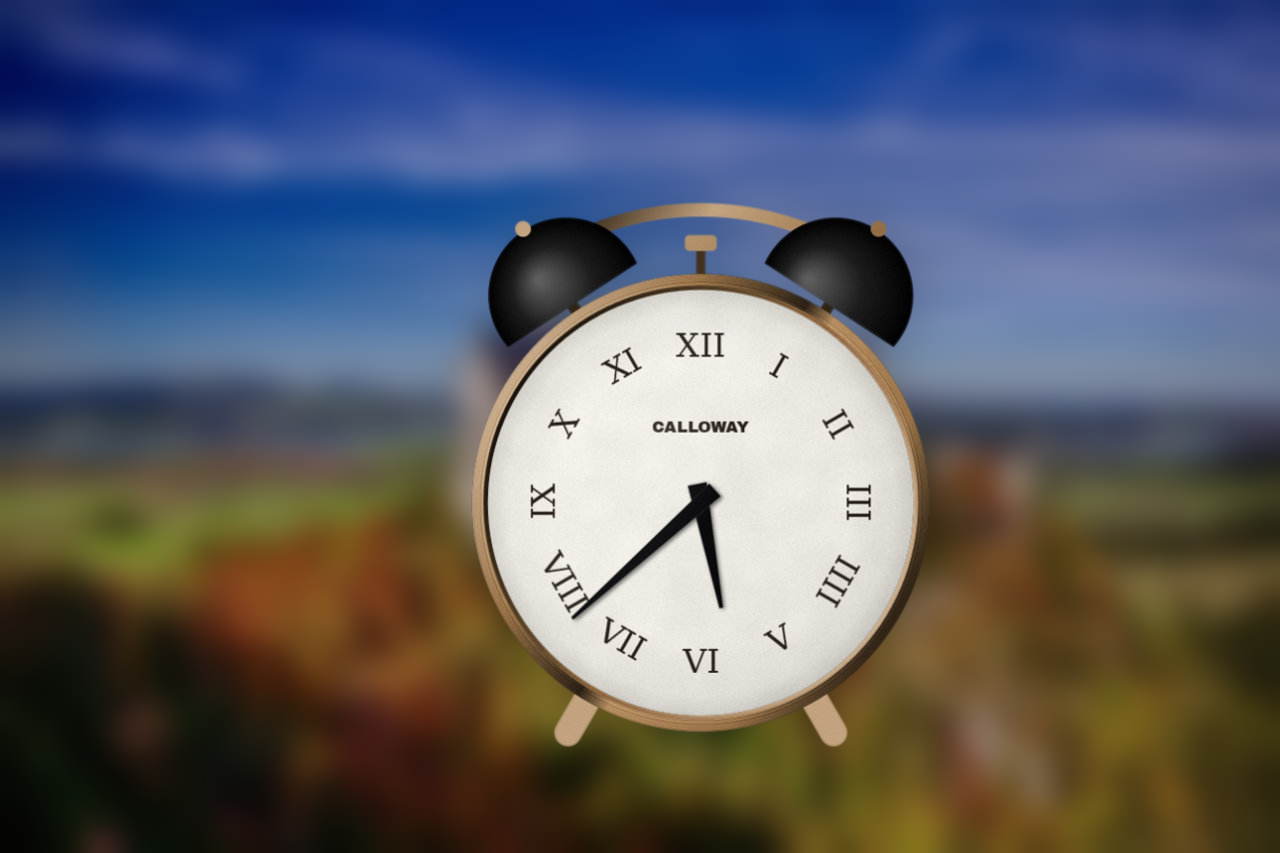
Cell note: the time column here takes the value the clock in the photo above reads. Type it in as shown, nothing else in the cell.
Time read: 5:38
